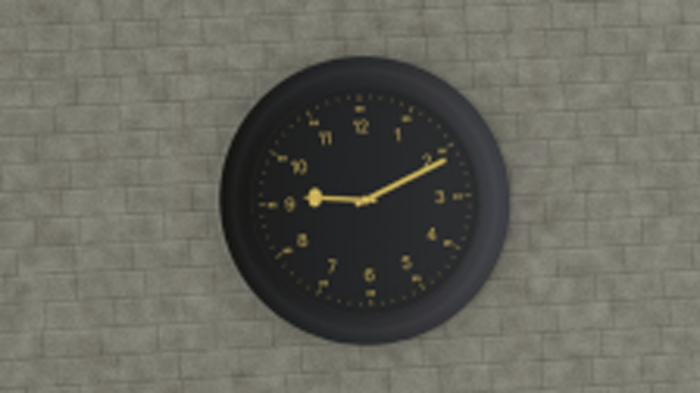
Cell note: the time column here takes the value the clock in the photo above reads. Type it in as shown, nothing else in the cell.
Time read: 9:11
